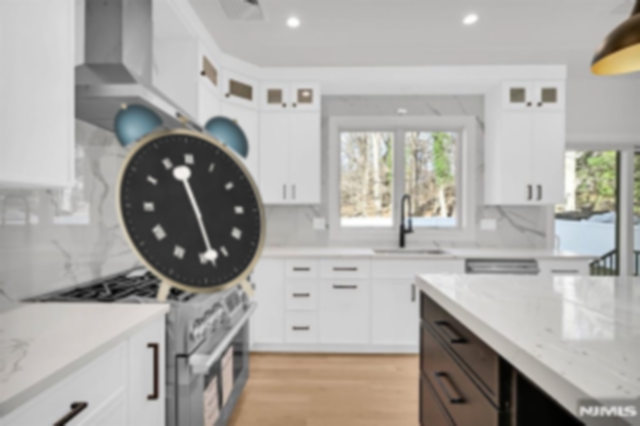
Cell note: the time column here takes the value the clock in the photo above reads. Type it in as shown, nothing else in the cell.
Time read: 11:28
